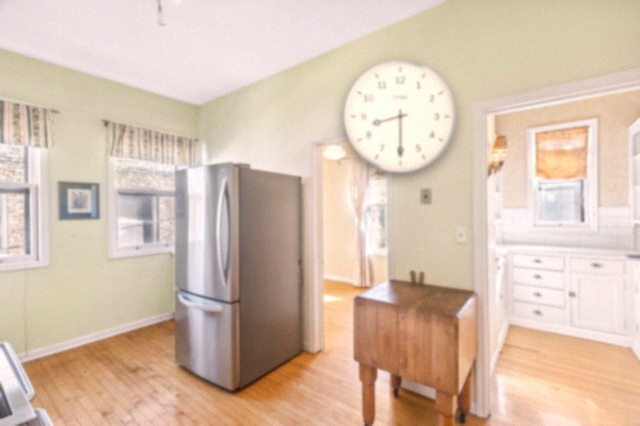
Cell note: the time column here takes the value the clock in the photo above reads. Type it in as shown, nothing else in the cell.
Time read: 8:30
